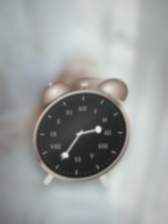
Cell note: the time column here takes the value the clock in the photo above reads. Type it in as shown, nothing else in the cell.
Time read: 2:35
